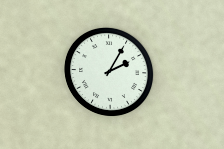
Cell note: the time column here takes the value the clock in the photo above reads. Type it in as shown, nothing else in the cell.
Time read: 2:05
